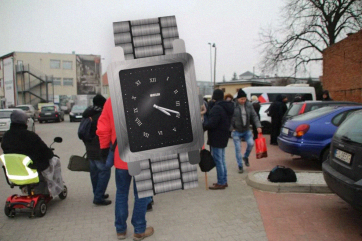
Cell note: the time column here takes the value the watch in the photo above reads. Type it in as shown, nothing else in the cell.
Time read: 4:19
